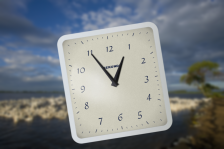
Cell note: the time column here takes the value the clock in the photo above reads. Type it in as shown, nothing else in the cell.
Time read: 12:55
